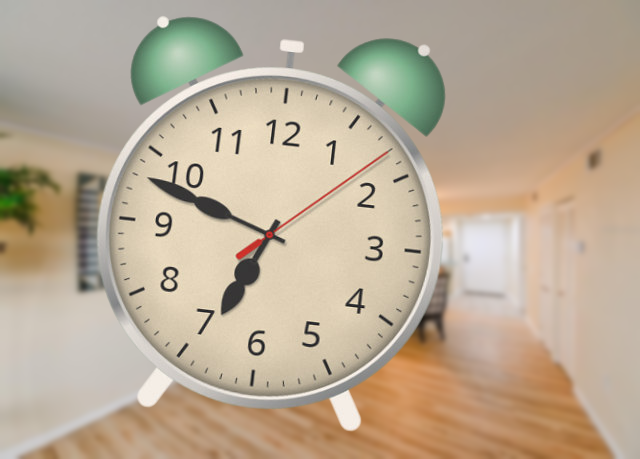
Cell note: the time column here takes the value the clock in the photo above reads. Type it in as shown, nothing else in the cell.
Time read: 6:48:08
